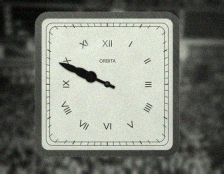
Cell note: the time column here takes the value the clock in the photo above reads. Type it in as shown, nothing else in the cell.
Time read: 9:49
